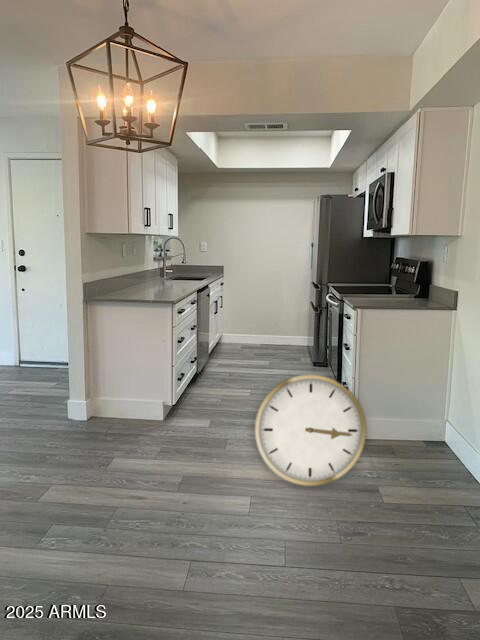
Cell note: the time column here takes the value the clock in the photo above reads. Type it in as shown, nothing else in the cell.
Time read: 3:16
